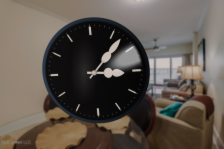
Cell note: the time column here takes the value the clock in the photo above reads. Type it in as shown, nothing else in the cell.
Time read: 3:07
